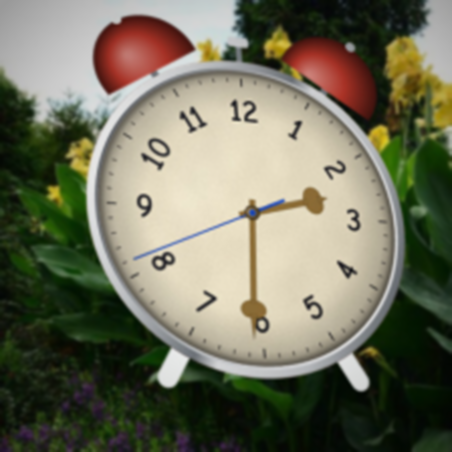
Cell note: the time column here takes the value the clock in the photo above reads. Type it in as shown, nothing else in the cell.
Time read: 2:30:41
